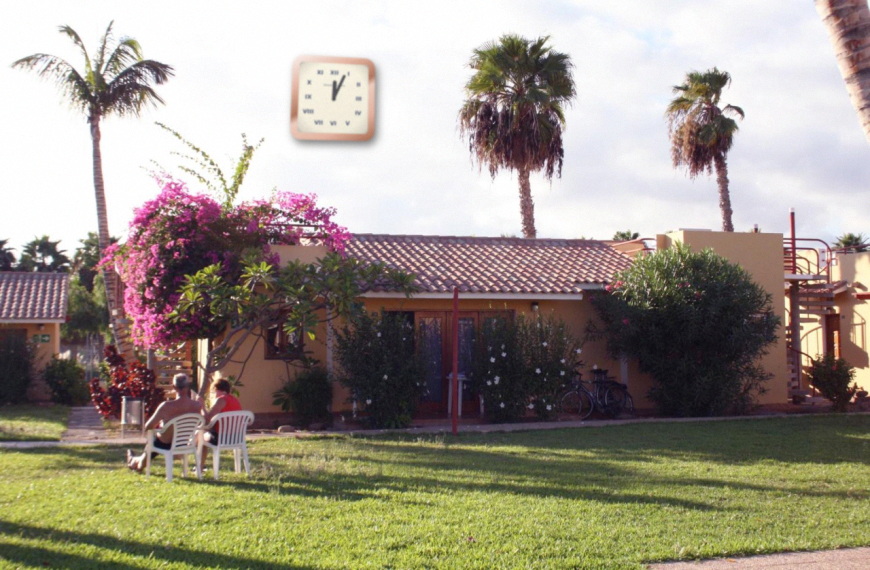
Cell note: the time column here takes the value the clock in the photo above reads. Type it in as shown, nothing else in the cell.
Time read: 12:04
